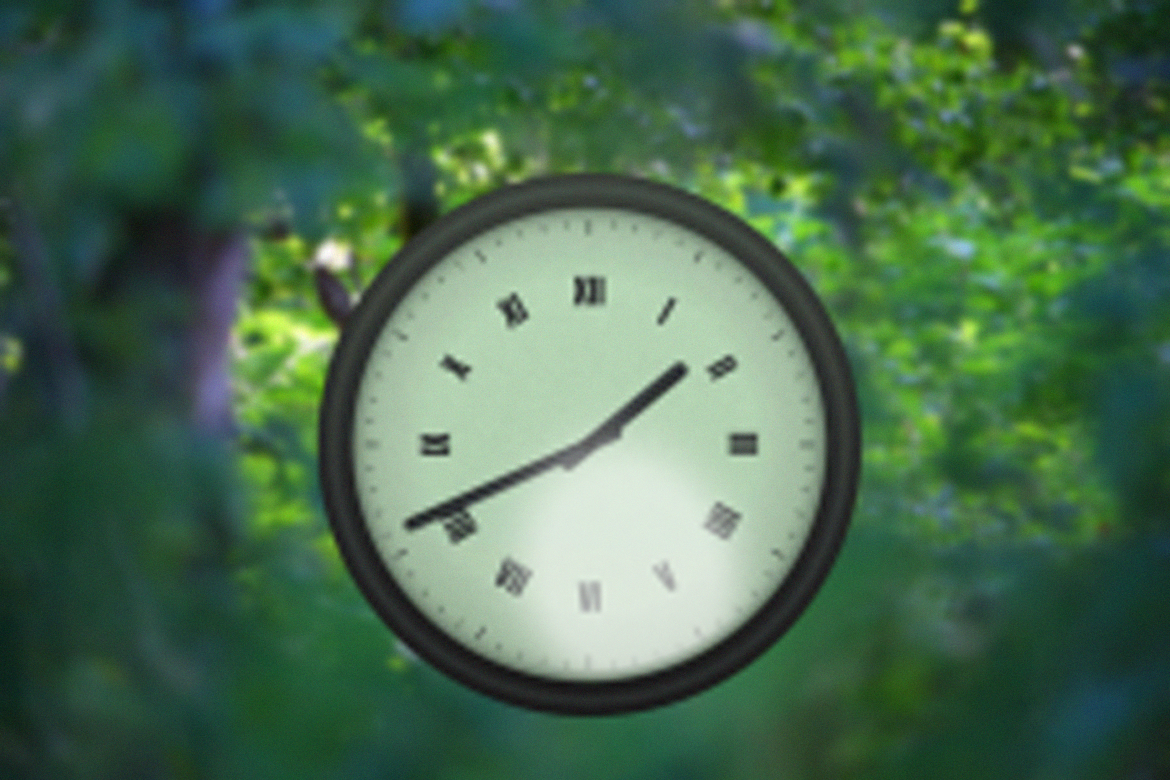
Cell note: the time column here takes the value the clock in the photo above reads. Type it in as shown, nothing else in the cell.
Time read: 1:41
